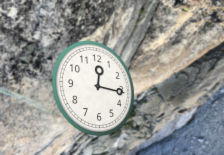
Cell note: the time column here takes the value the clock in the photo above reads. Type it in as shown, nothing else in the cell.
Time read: 12:16
